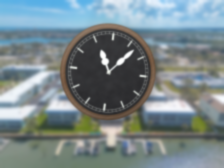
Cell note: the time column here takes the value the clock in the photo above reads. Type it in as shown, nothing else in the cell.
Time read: 11:07
